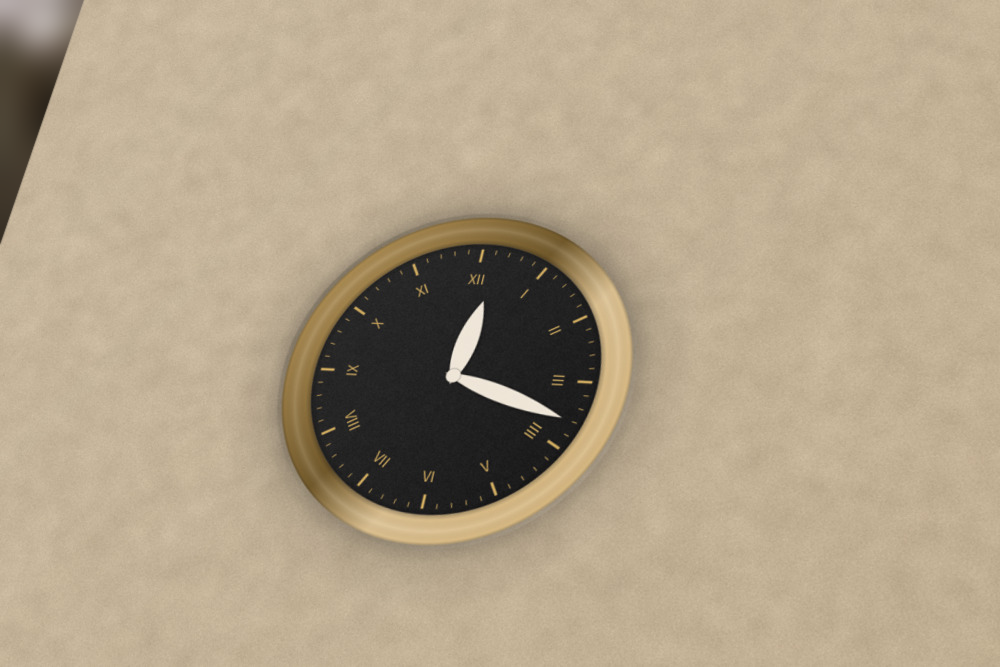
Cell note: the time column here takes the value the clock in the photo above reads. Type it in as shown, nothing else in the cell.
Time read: 12:18
